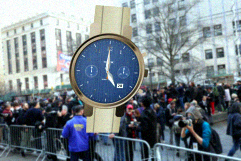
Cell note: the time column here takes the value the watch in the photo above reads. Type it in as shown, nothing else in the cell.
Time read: 5:00
